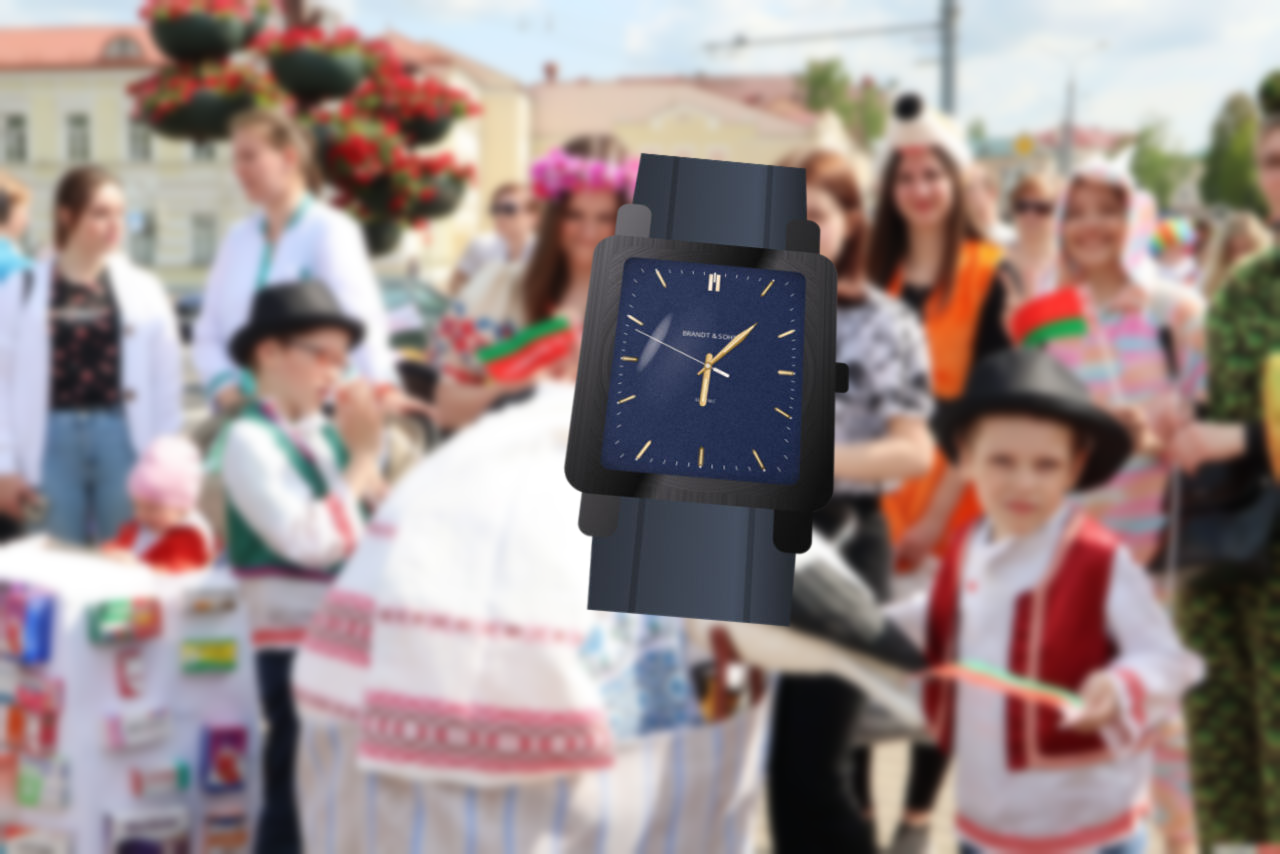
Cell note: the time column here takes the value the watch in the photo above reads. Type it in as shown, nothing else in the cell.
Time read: 6:06:49
